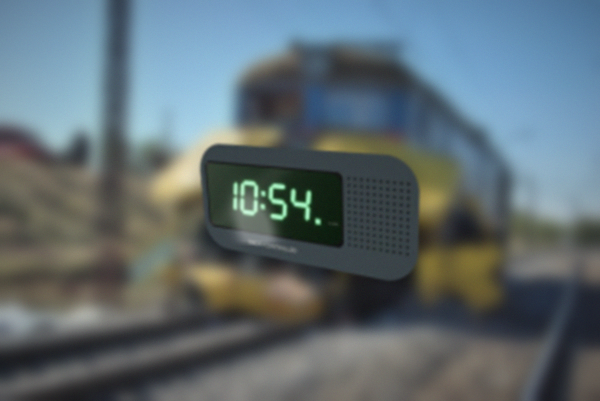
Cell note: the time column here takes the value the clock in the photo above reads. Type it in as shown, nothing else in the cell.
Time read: 10:54
